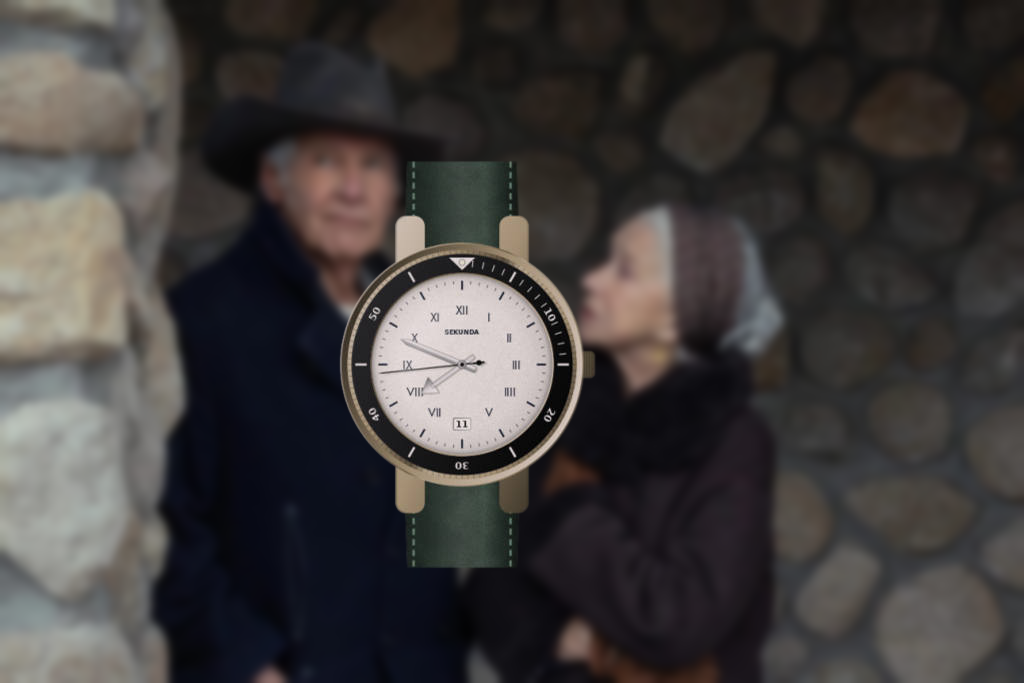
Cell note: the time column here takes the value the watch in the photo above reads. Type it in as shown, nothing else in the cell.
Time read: 7:48:44
